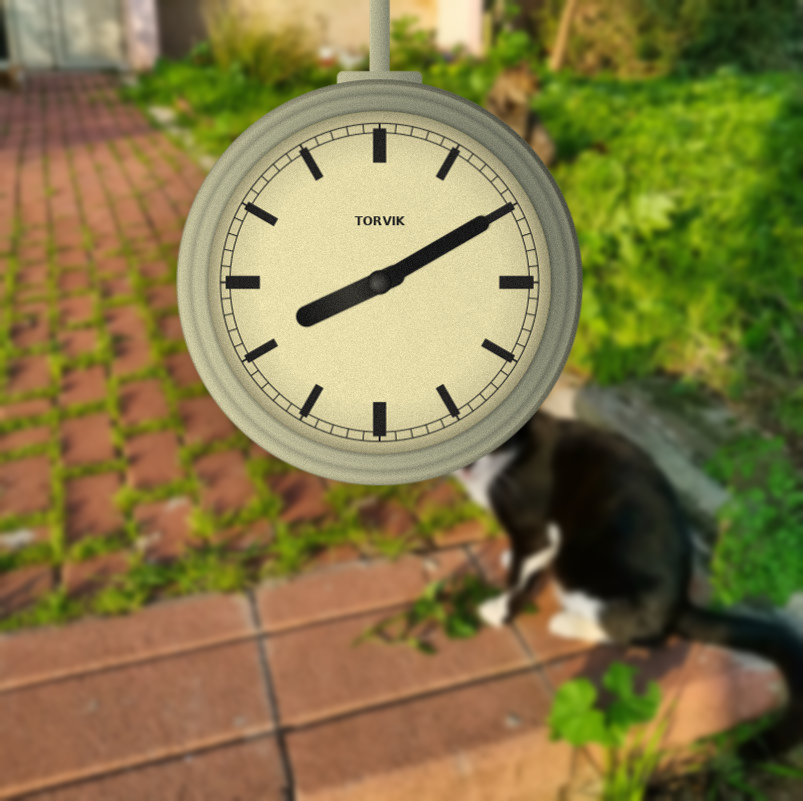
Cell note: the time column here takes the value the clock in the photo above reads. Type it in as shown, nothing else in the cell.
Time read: 8:10
